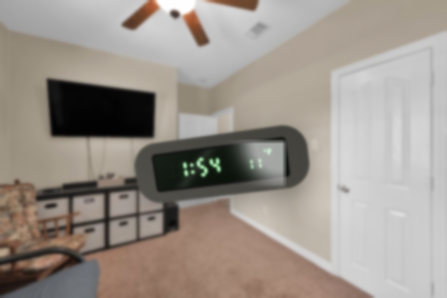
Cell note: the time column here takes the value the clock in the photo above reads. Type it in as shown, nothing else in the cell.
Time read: 1:54
